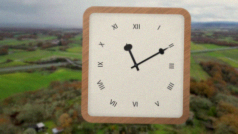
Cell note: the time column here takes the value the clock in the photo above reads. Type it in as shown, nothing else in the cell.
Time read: 11:10
